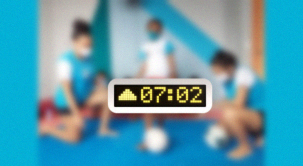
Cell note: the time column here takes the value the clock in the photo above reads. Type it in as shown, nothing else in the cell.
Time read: 7:02
